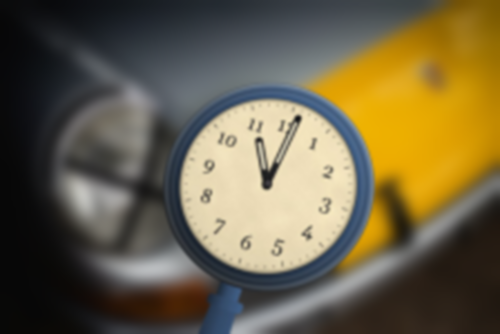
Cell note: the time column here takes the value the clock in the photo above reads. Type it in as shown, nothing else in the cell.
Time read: 11:01
